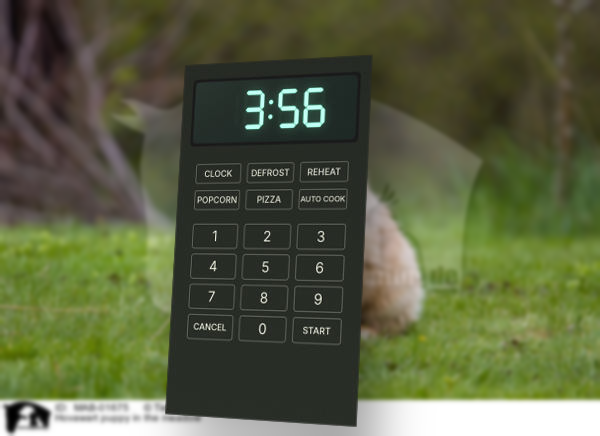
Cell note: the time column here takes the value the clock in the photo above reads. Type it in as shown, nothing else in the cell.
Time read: 3:56
